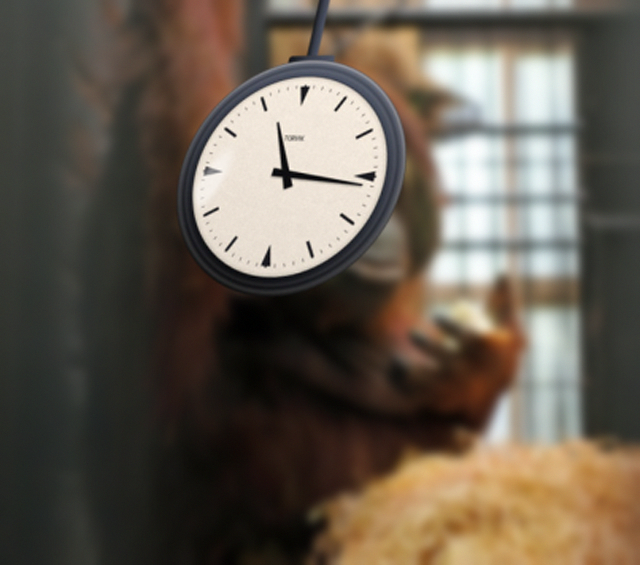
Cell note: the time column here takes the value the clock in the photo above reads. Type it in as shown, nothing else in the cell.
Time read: 11:16
